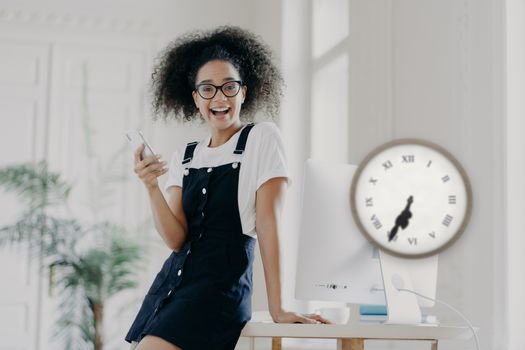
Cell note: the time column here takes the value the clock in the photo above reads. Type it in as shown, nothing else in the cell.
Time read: 6:35
